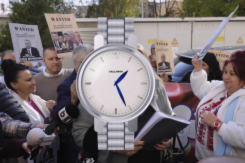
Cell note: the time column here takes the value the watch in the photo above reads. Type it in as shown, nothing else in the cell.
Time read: 1:26
